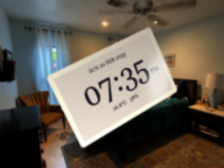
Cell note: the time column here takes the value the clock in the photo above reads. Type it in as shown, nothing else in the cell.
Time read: 7:35
